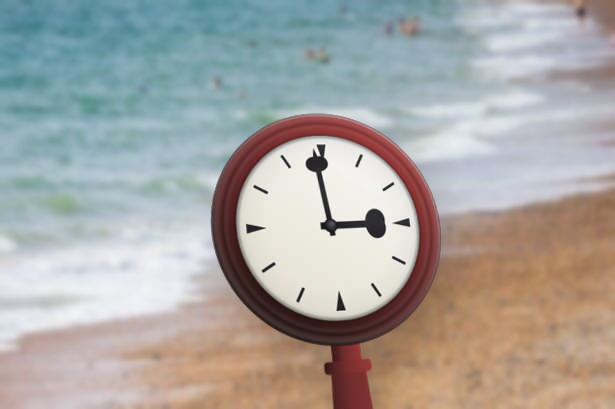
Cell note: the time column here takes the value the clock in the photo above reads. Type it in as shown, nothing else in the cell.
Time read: 2:59
